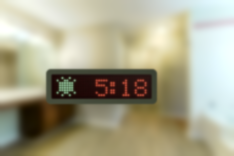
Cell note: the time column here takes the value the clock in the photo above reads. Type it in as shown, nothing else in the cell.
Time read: 5:18
